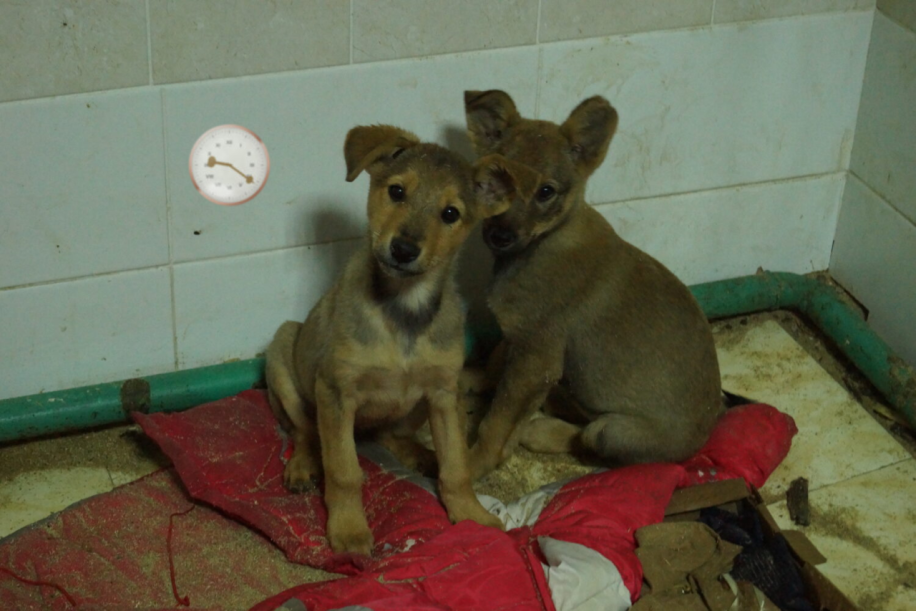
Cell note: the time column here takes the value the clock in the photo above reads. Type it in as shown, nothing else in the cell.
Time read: 9:21
